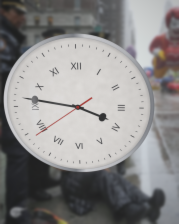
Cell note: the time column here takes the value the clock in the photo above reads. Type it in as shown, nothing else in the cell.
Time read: 3:46:39
